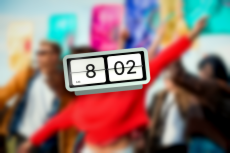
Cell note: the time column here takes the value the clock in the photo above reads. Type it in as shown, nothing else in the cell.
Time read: 8:02
